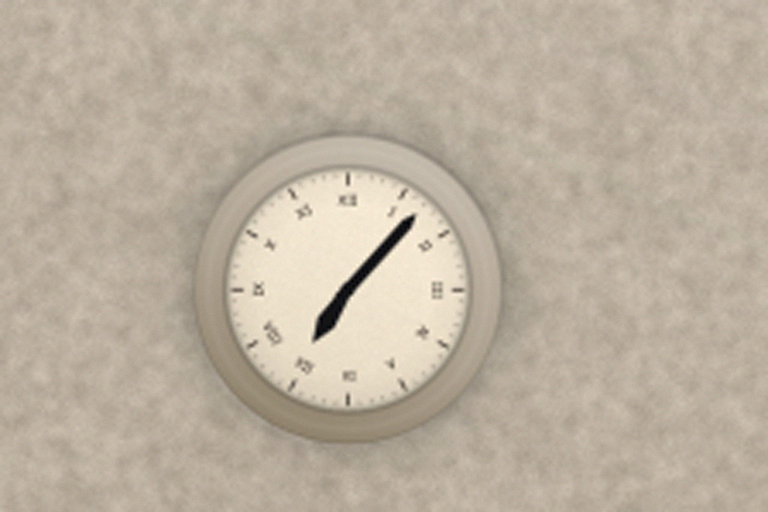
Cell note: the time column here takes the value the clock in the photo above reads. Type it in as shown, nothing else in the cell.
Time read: 7:07
